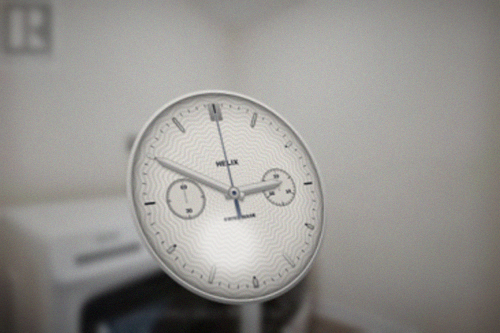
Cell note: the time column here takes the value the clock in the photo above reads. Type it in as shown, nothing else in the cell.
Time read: 2:50
